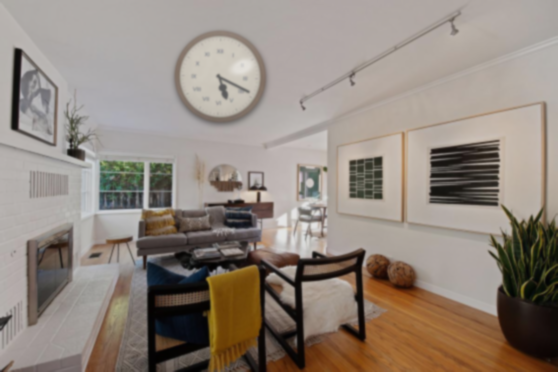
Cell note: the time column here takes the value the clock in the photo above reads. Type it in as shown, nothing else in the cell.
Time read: 5:19
